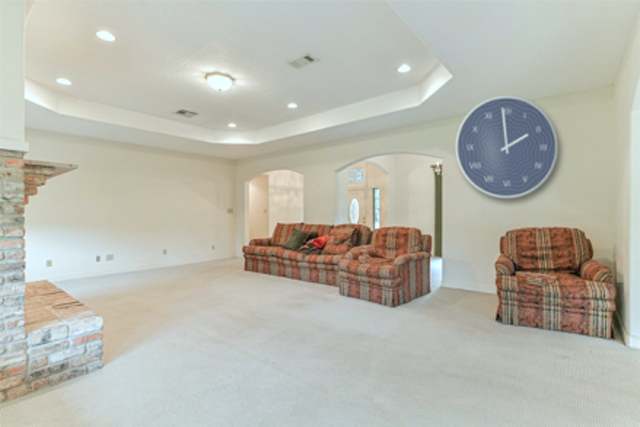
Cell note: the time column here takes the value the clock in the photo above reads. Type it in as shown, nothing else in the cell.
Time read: 1:59
